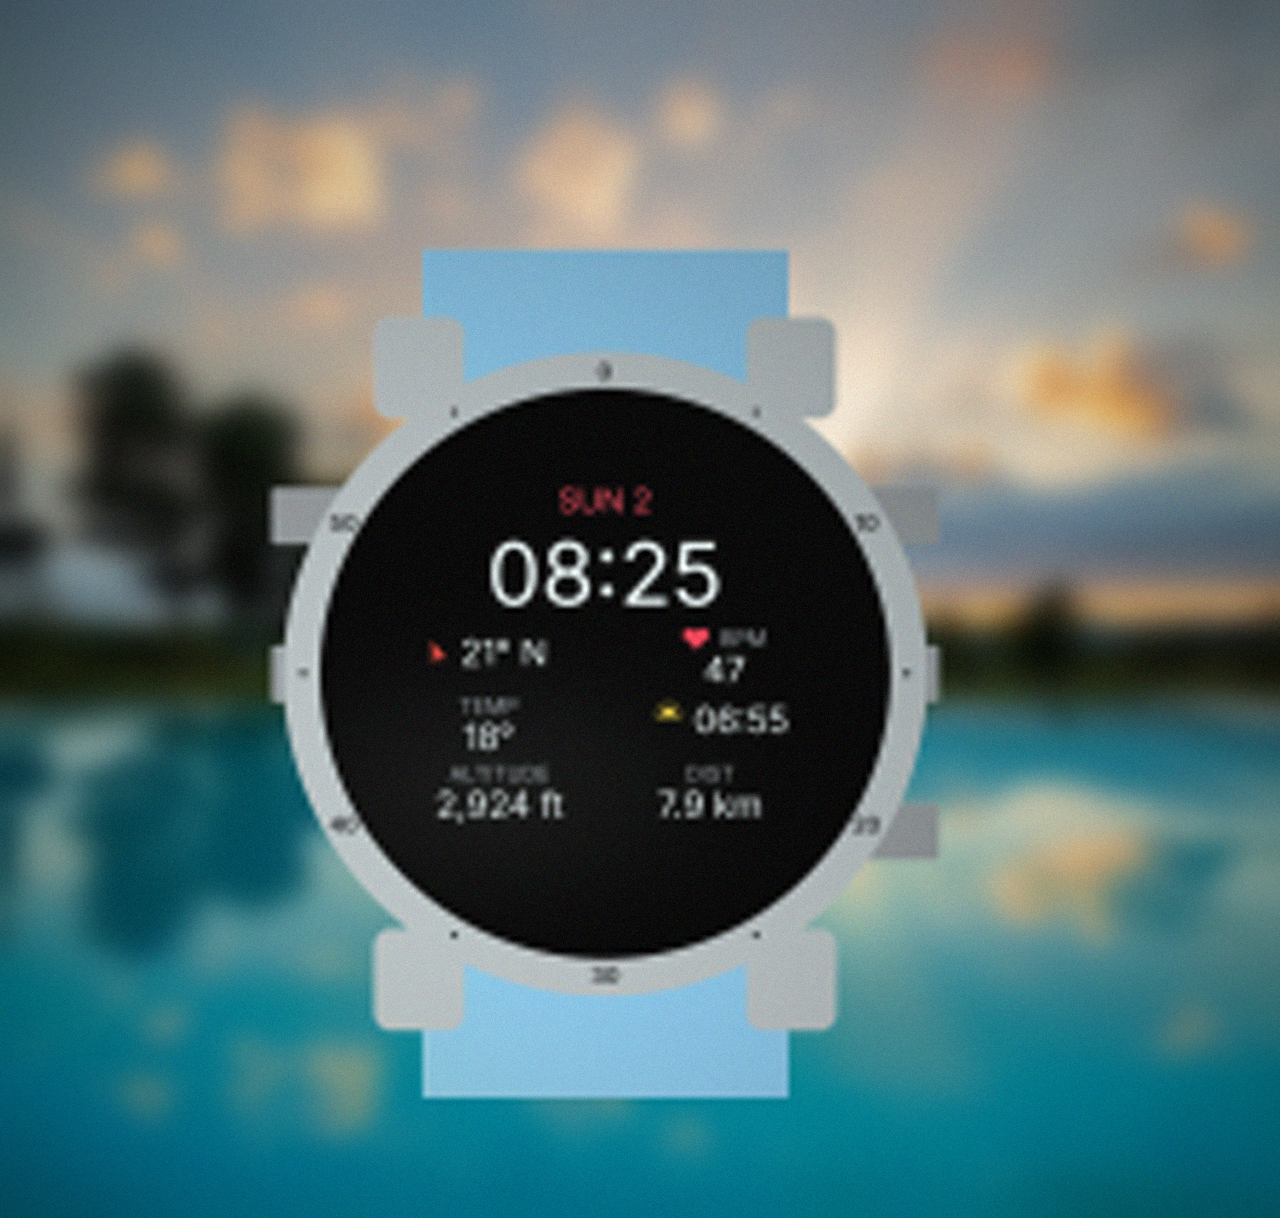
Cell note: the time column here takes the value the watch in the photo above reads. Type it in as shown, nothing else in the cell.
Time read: 8:25
